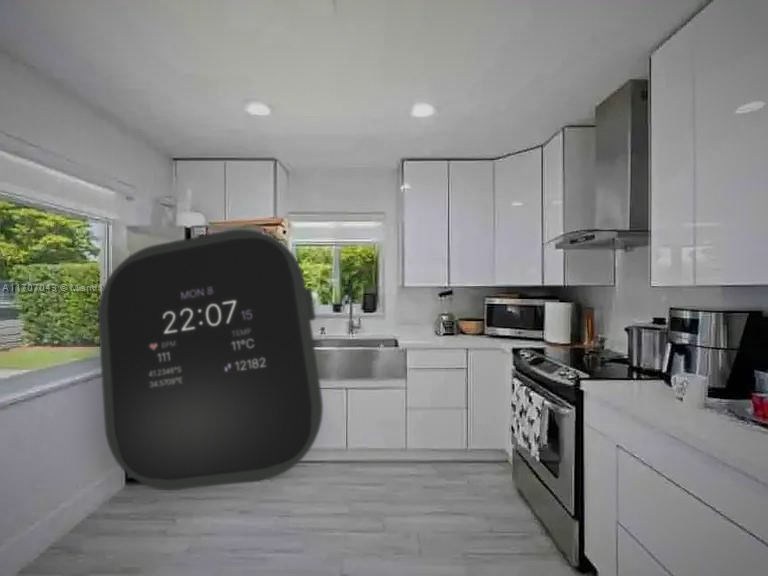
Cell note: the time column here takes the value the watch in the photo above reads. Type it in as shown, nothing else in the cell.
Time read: 22:07:15
